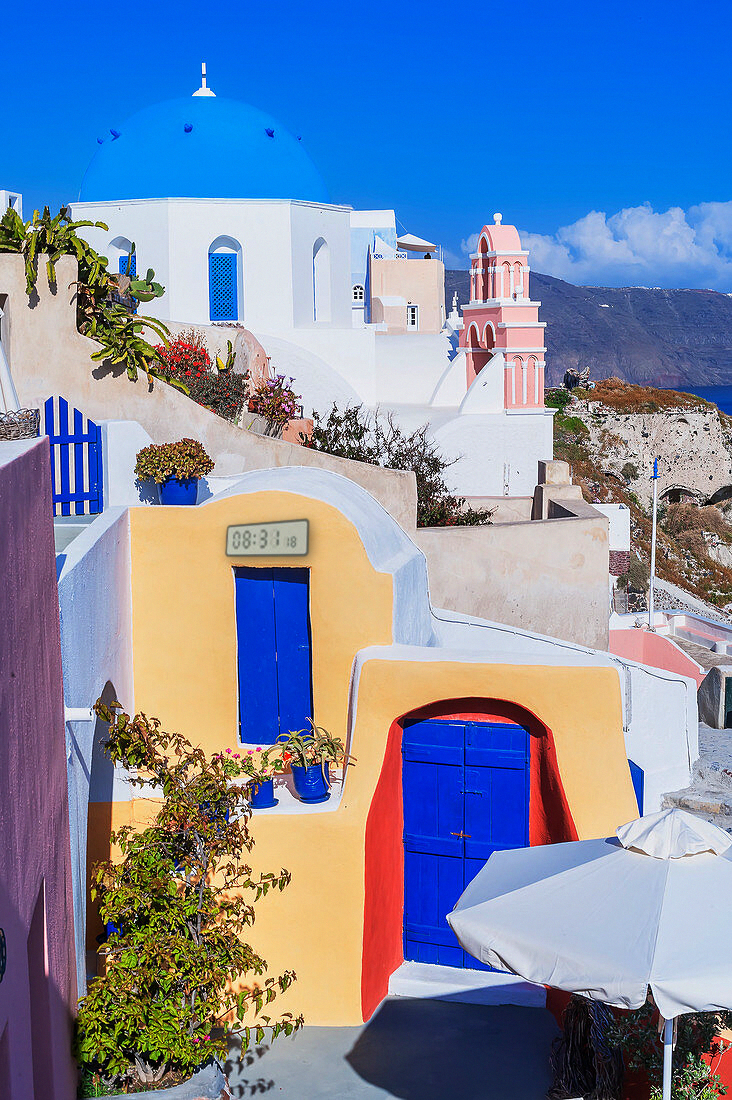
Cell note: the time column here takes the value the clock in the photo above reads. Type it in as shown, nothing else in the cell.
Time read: 8:31:18
